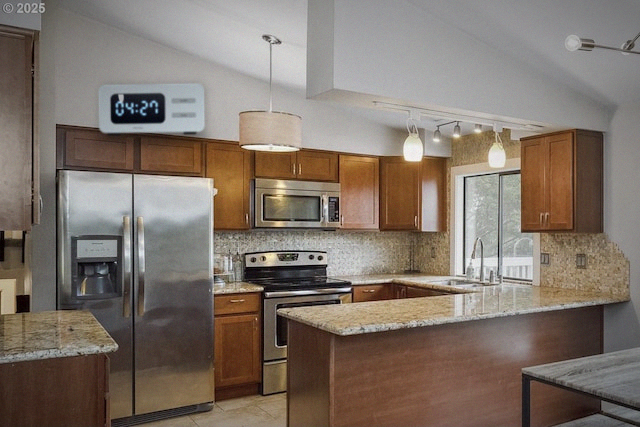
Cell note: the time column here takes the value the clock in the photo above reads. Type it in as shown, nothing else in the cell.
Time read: 4:27
